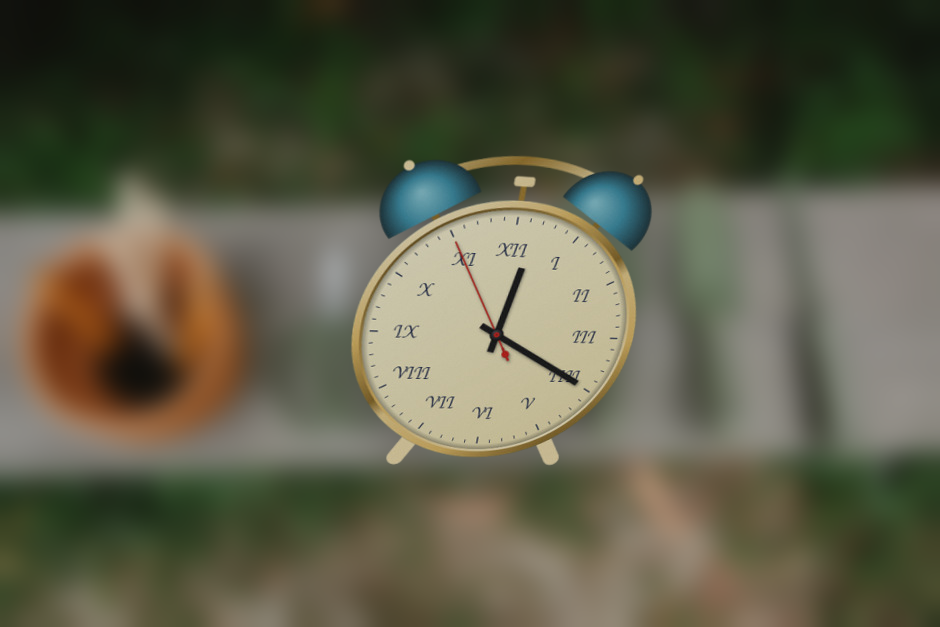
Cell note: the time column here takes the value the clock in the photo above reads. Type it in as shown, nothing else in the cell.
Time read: 12:19:55
